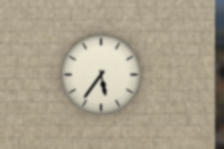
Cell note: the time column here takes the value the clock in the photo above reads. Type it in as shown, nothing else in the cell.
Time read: 5:36
